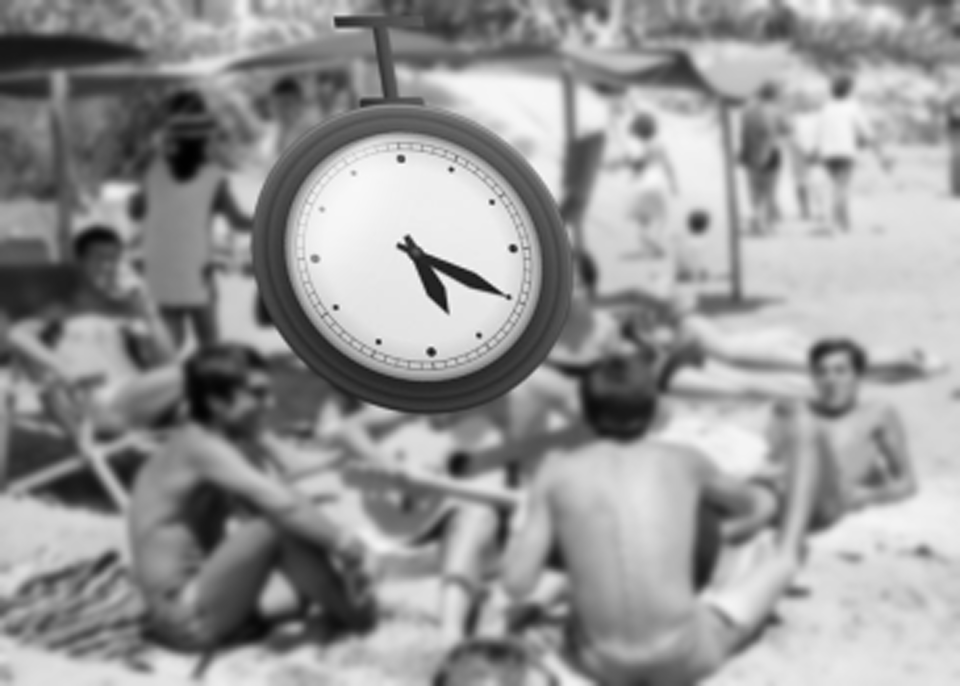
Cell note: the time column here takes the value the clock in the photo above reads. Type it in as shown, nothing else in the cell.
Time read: 5:20
